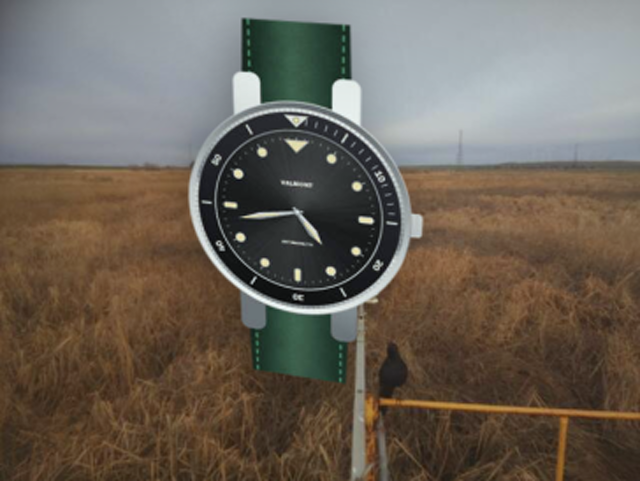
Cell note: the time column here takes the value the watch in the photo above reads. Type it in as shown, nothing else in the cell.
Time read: 4:43
